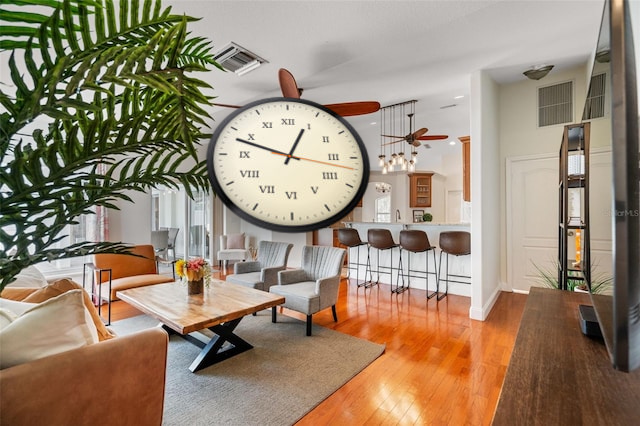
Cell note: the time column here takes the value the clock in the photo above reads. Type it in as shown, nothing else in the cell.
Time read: 12:48:17
